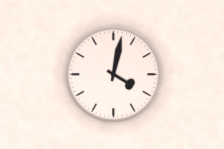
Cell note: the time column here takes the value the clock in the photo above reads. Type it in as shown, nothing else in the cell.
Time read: 4:02
